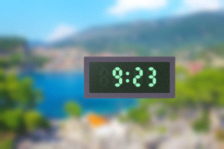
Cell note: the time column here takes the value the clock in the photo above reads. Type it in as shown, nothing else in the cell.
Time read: 9:23
